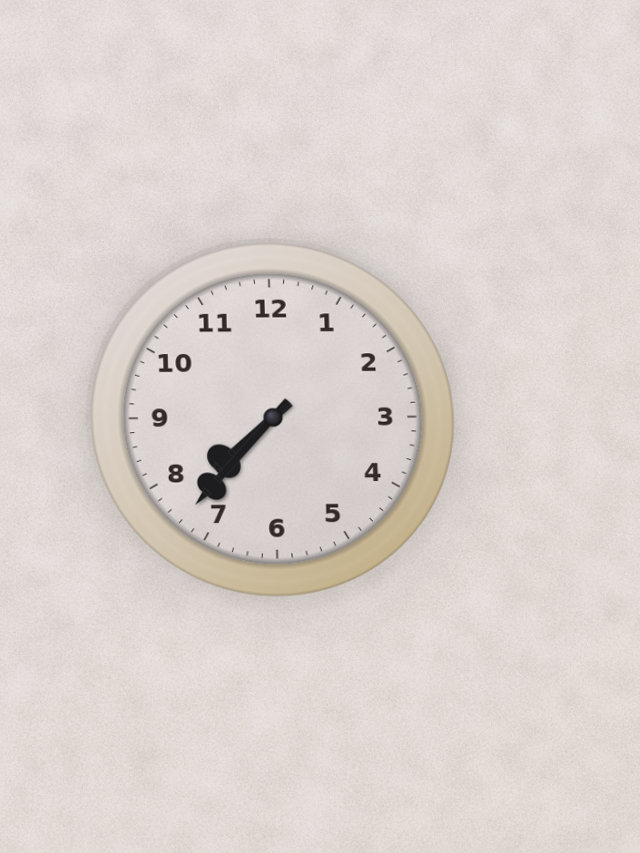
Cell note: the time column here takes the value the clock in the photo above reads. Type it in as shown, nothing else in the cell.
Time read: 7:37
